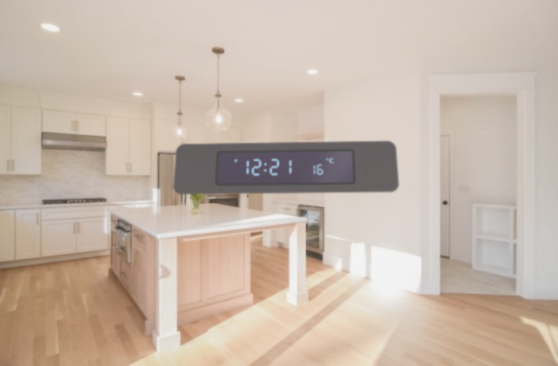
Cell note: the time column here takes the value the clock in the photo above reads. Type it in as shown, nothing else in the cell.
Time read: 12:21
